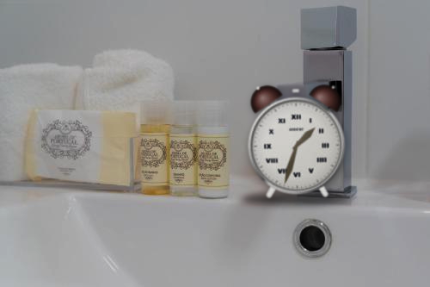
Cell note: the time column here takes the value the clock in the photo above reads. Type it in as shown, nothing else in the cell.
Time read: 1:33
